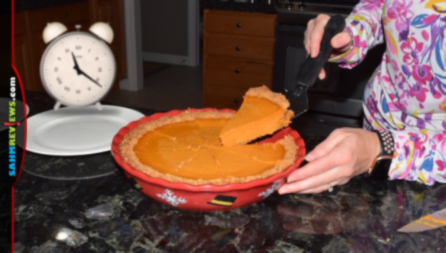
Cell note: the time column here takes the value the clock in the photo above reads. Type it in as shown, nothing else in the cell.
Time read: 11:21
